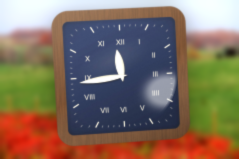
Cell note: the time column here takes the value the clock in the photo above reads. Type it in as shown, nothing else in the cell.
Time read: 11:44
